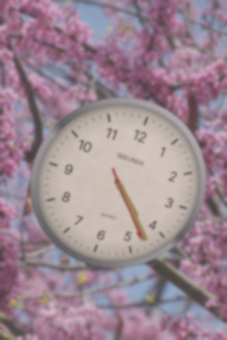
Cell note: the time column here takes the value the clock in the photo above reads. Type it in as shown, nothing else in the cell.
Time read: 4:22:23
